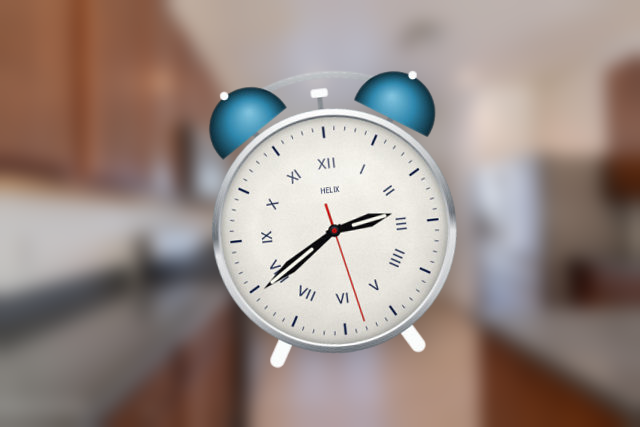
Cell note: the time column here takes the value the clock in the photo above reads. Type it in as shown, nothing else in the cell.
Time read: 2:39:28
